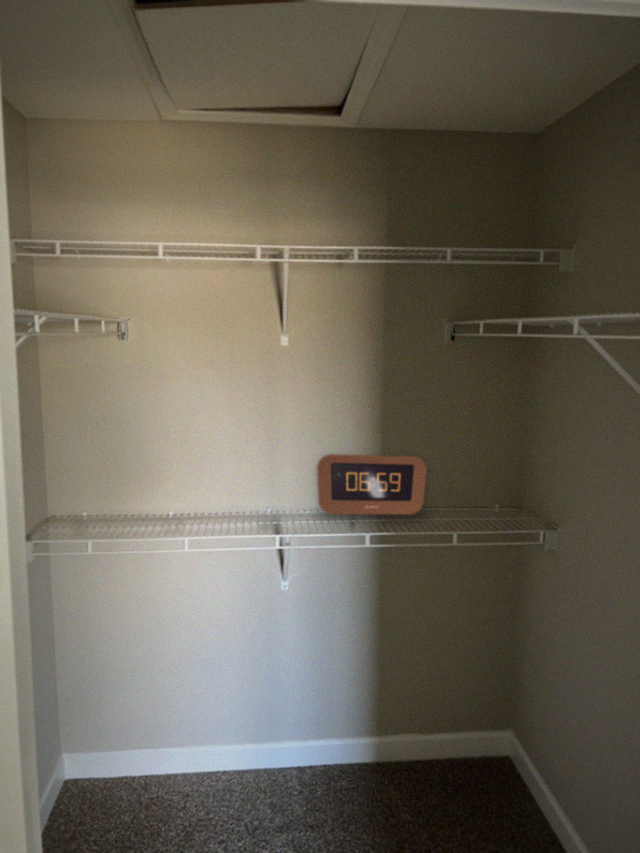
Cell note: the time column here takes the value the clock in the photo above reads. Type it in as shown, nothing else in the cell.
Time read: 6:59
